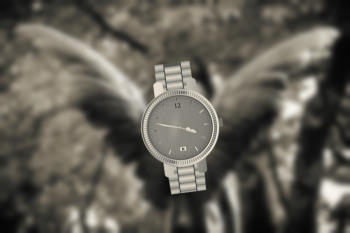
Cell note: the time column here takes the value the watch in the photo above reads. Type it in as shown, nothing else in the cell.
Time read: 3:48
